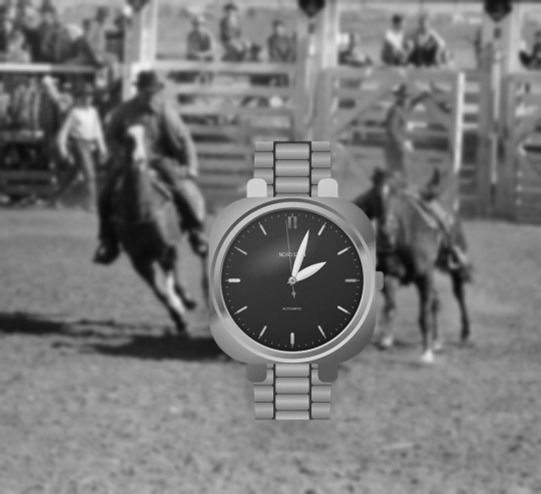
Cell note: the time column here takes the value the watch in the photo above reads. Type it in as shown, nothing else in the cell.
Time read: 2:02:59
